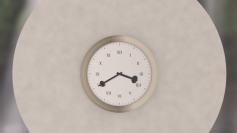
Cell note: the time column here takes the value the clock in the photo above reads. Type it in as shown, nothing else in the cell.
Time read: 3:40
